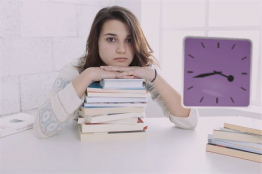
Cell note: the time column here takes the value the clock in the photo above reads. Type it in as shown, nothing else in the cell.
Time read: 3:43
